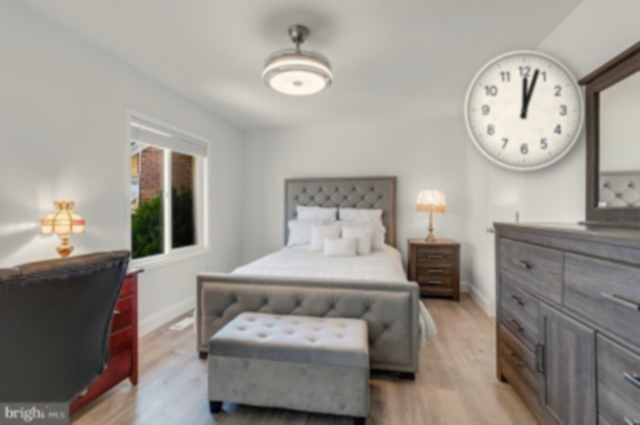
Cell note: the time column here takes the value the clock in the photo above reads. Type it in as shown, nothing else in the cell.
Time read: 12:03
